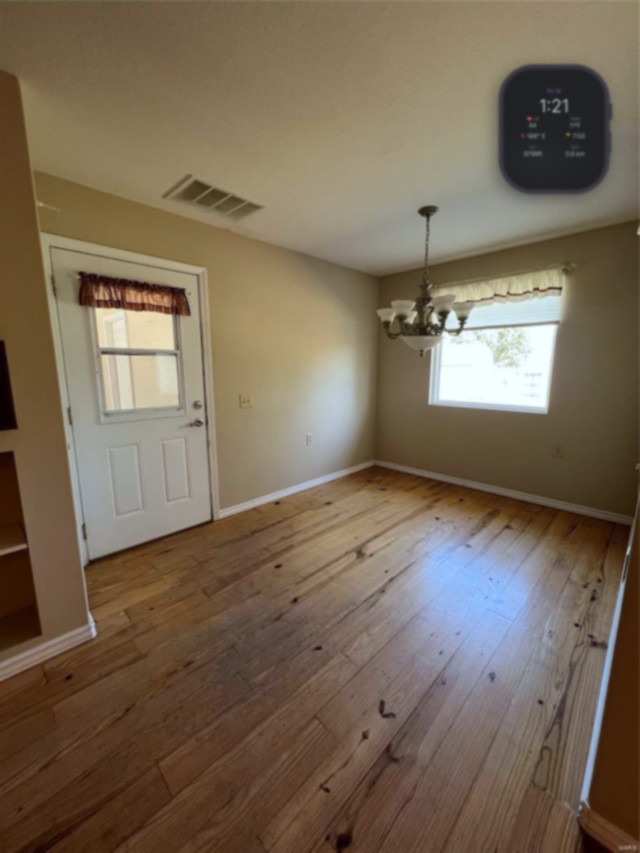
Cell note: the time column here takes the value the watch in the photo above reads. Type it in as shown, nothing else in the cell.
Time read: 1:21
